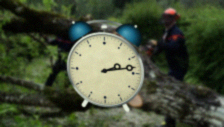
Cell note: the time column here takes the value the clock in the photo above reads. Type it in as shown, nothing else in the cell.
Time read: 2:13
